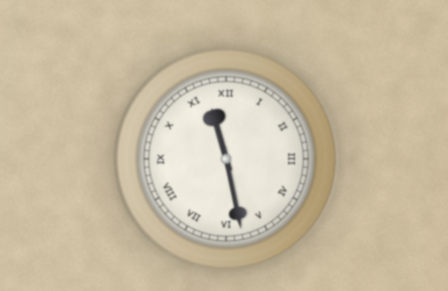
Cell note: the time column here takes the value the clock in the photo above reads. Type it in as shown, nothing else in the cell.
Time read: 11:28
